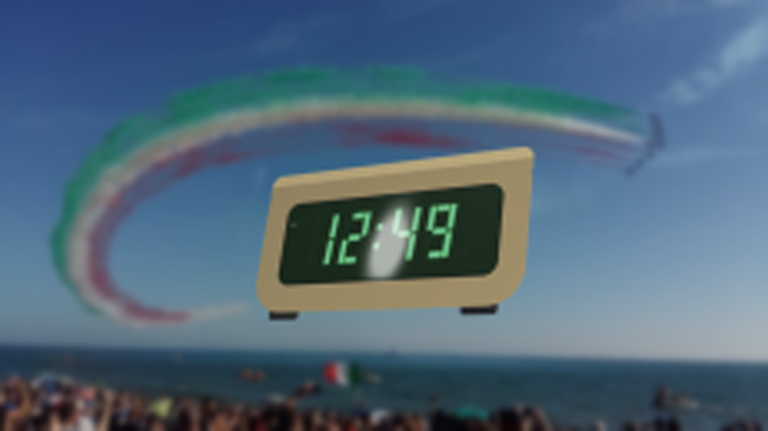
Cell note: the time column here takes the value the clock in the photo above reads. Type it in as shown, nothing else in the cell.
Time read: 12:49
